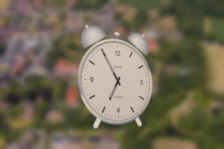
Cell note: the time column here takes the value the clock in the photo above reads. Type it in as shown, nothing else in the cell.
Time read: 6:55
